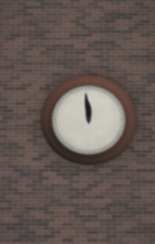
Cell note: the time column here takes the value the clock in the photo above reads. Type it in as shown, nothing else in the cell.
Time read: 11:59
